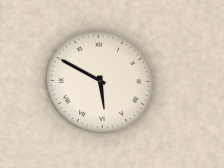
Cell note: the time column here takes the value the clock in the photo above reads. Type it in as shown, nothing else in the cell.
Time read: 5:50
